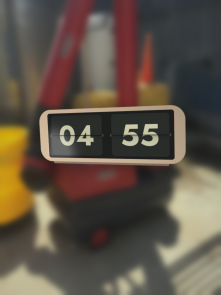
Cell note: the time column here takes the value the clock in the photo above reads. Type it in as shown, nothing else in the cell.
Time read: 4:55
